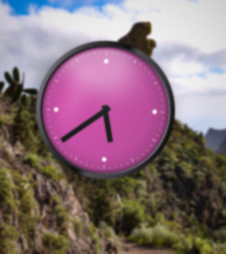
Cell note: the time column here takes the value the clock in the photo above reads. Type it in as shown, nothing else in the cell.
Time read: 5:39
